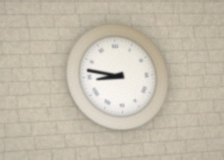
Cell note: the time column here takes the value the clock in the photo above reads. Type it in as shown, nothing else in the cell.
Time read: 8:47
